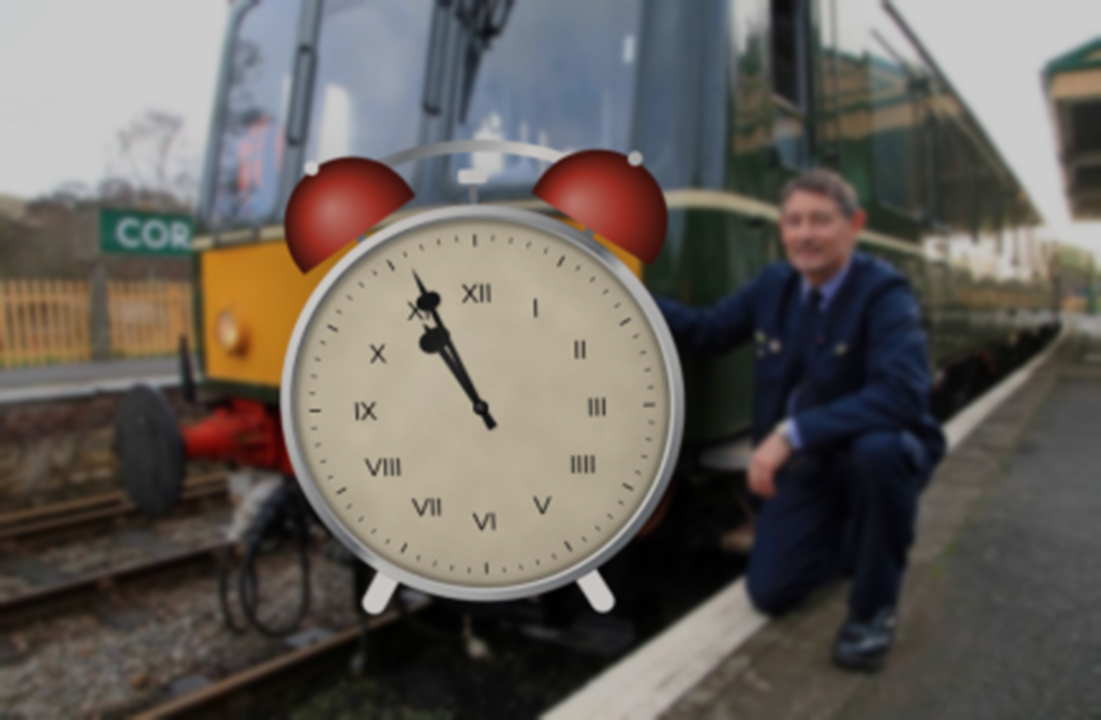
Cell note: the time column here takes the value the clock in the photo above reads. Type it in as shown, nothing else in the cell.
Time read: 10:56
